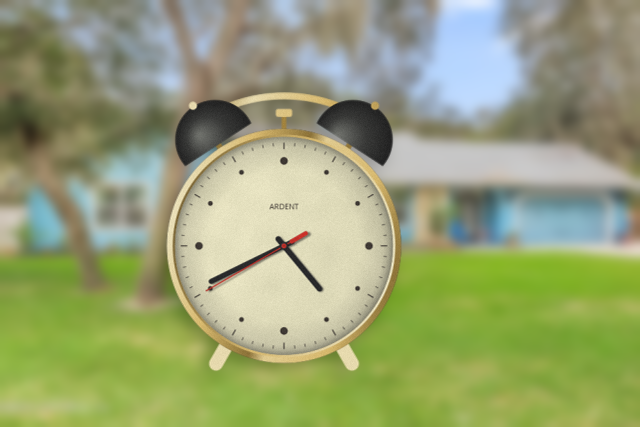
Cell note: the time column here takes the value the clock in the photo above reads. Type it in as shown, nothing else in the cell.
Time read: 4:40:40
